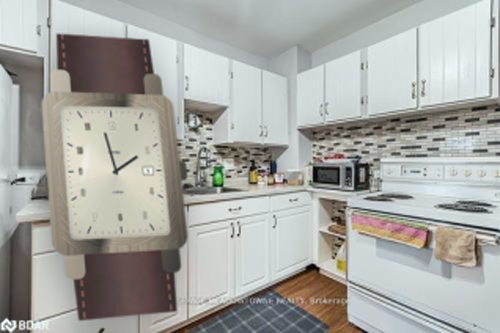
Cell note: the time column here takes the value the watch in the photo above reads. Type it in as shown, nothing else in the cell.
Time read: 1:58
